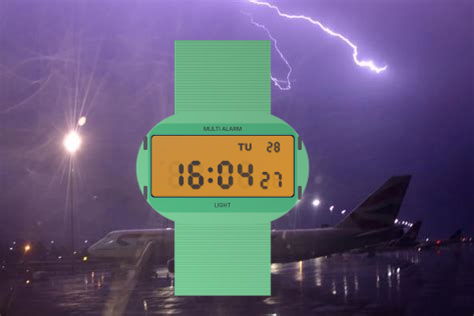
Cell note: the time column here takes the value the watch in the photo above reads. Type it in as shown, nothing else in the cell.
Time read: 16:04:27
